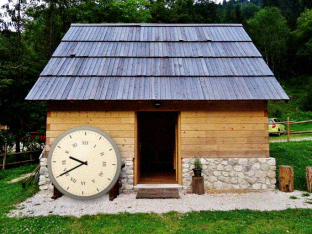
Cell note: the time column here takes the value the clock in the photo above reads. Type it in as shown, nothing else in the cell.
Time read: 9:40
